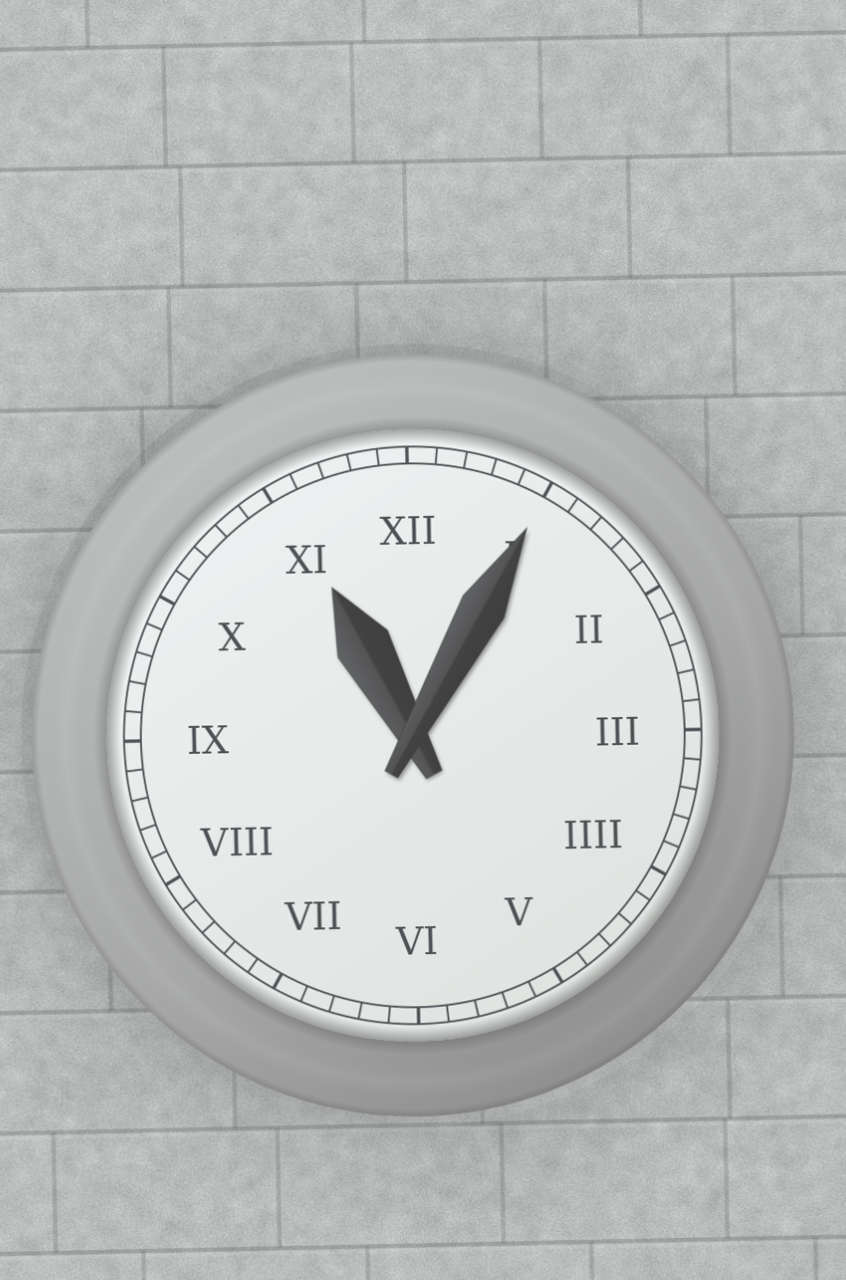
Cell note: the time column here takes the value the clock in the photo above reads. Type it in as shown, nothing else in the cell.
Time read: 11:05
